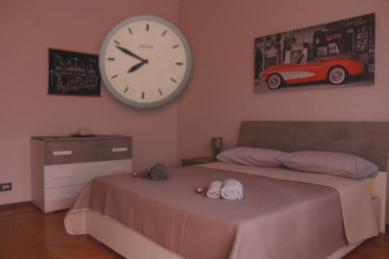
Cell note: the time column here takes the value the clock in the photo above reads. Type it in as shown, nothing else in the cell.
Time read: 7:49
